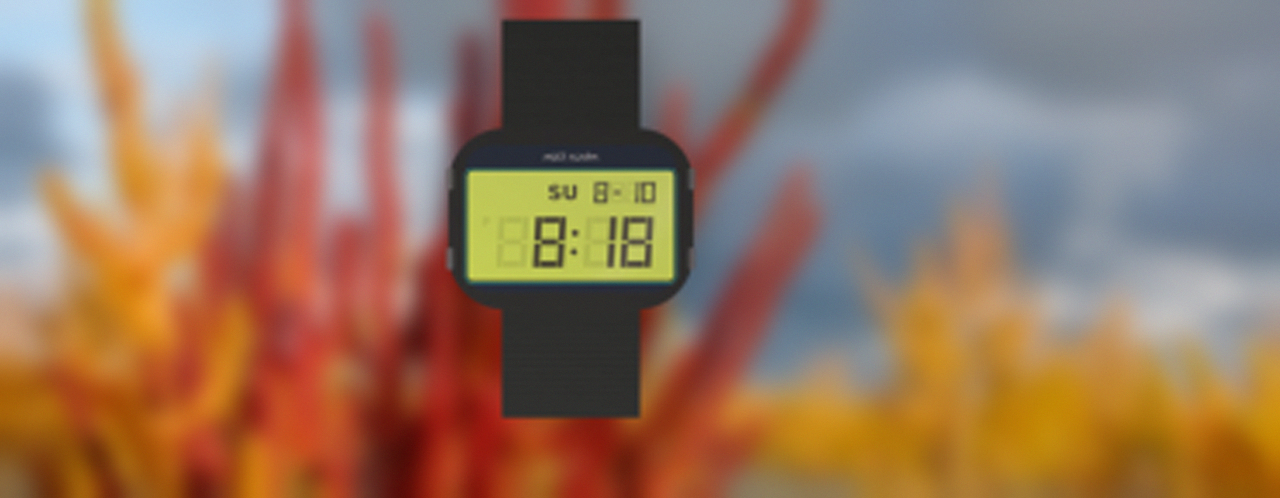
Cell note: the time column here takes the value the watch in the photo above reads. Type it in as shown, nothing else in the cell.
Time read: 8:18
